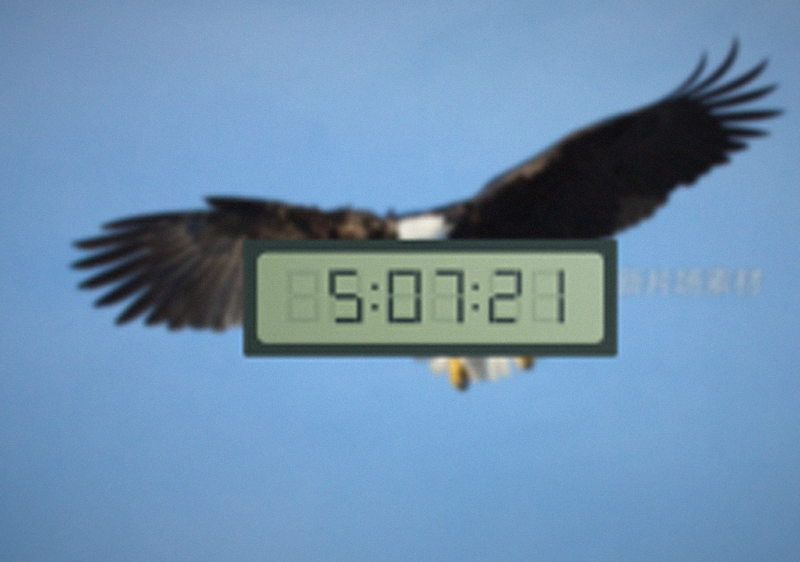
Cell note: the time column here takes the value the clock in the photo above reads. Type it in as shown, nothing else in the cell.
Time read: 5:07:21
